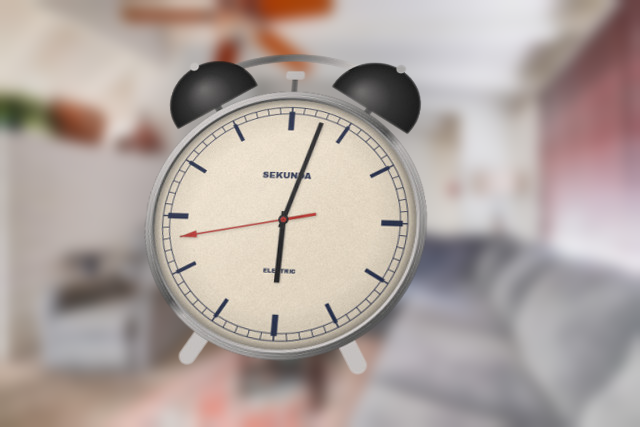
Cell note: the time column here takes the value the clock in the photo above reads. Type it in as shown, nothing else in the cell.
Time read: 6:02:43
